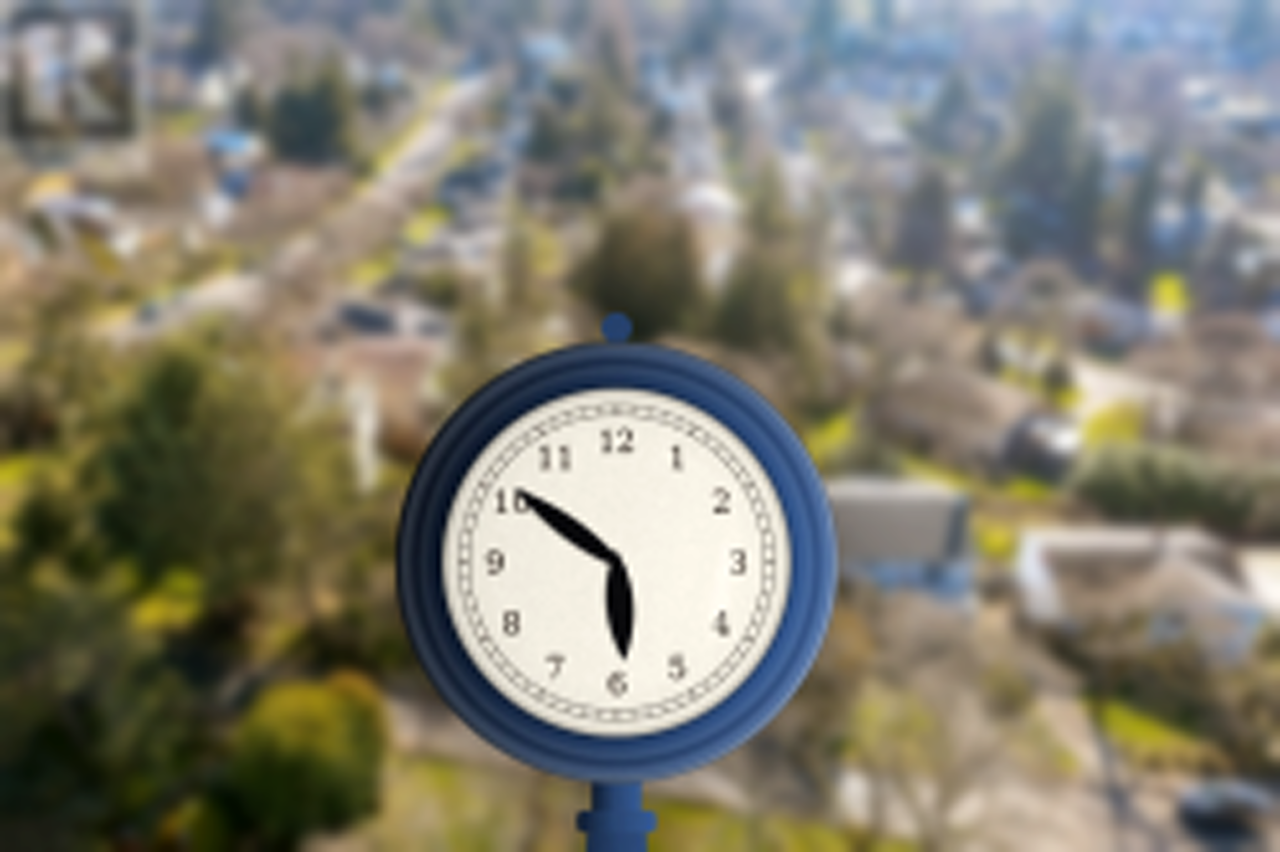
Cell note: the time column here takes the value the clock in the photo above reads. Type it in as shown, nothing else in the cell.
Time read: 5:51
